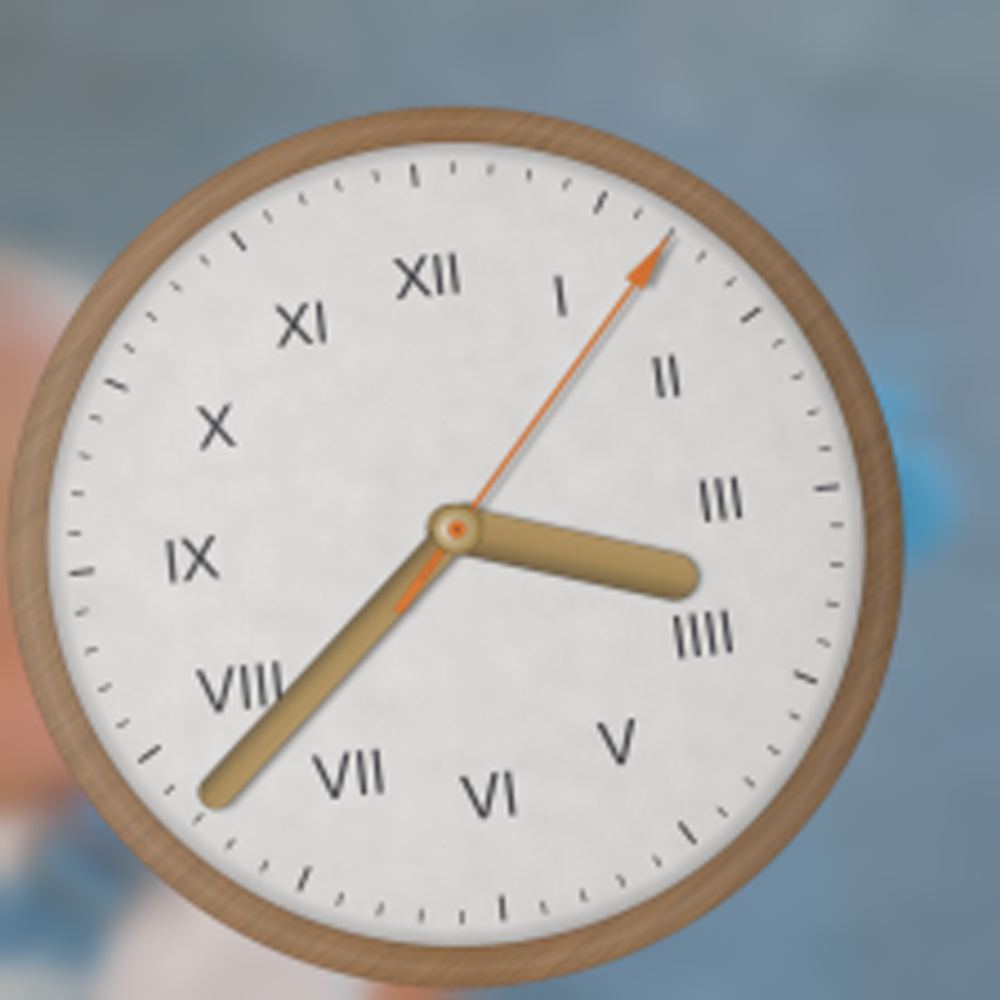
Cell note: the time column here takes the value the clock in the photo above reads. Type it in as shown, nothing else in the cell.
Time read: 3:38:07
